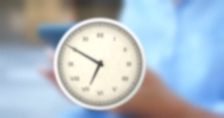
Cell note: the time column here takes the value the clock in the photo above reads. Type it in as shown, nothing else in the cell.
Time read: 6:50
